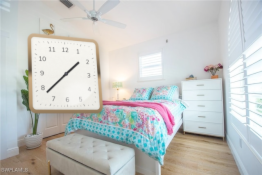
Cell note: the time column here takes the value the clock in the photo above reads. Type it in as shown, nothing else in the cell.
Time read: 1:38
